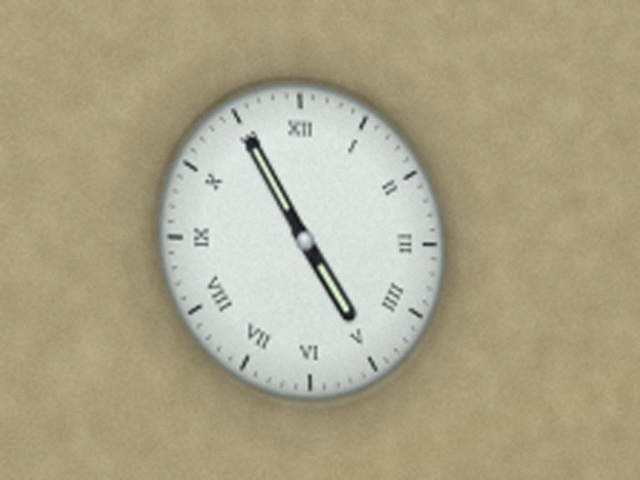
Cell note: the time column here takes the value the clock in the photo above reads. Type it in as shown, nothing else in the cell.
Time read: 4:55
